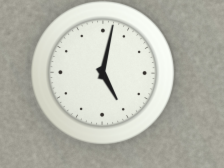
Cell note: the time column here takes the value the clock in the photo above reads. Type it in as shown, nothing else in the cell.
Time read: 5:02
